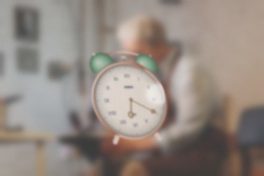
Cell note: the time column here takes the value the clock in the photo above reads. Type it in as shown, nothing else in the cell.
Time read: 6:20
